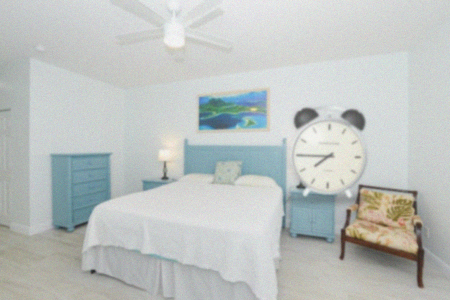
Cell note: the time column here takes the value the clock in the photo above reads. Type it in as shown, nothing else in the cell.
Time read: 7:45
